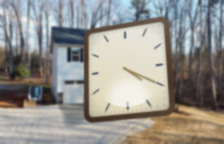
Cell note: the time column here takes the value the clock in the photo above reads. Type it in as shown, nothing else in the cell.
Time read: 4:20
